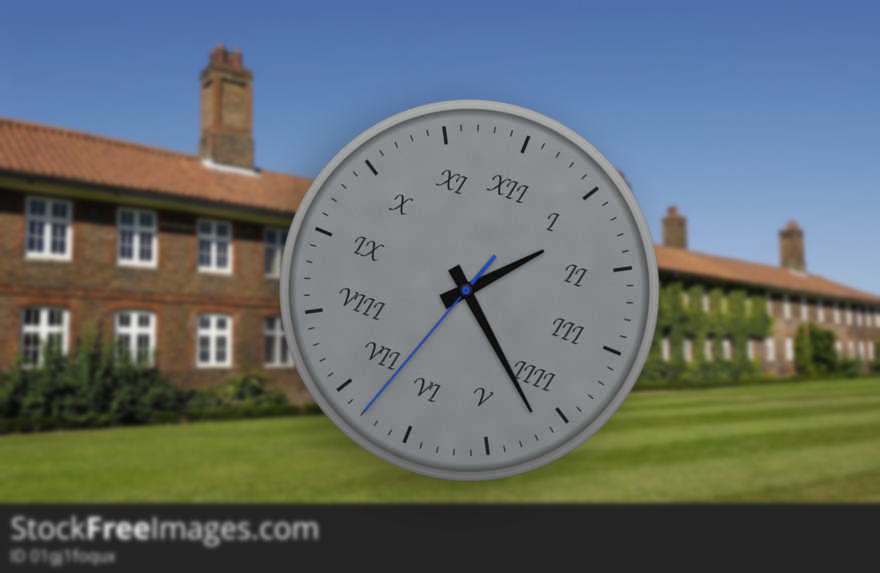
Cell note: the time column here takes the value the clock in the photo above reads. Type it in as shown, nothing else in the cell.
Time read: 1:21:33
